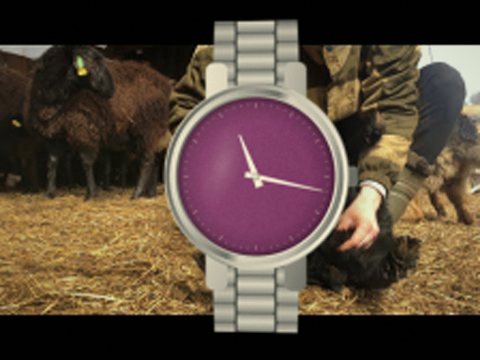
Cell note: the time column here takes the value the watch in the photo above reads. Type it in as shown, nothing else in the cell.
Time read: 11:17
